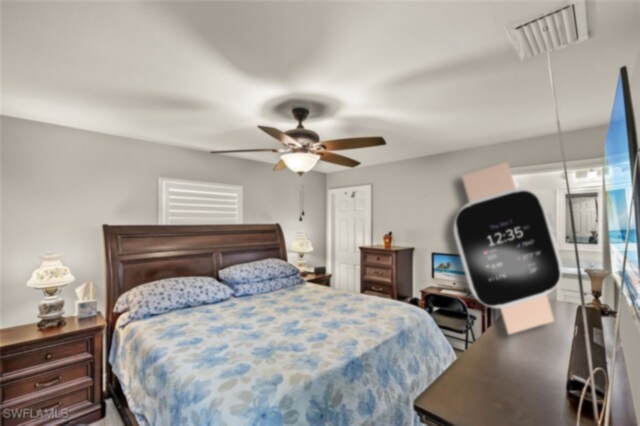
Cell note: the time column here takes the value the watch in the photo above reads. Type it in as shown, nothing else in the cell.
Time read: 12:35
